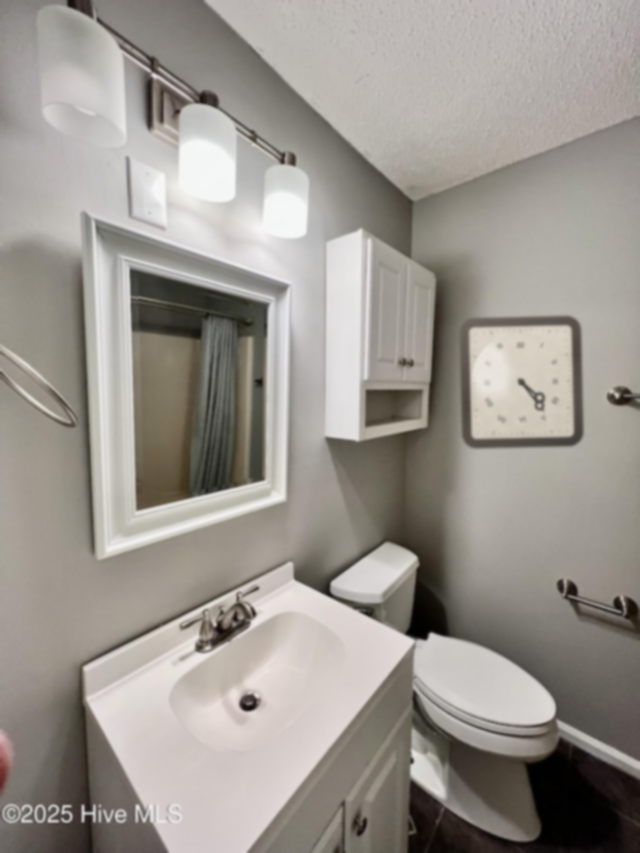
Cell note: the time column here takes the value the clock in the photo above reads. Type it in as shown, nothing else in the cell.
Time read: 4:24
